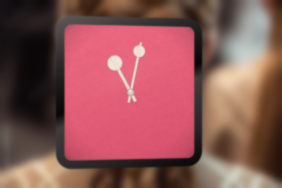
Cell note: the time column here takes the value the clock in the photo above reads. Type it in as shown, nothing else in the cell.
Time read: 11:02
